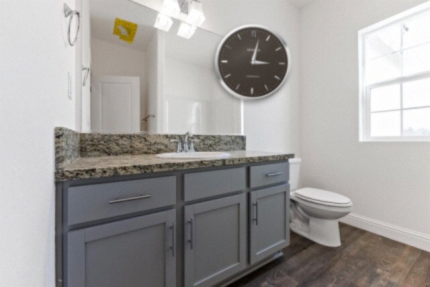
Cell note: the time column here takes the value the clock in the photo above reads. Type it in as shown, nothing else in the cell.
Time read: 3:02
